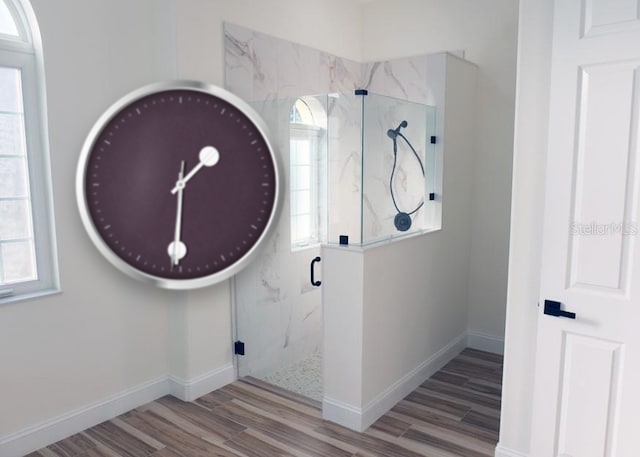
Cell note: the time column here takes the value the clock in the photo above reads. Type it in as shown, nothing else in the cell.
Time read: 1:30:31
